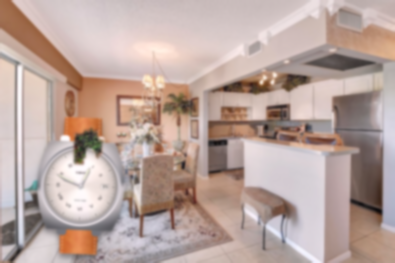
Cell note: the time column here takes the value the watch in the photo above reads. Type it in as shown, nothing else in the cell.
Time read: 12:49
